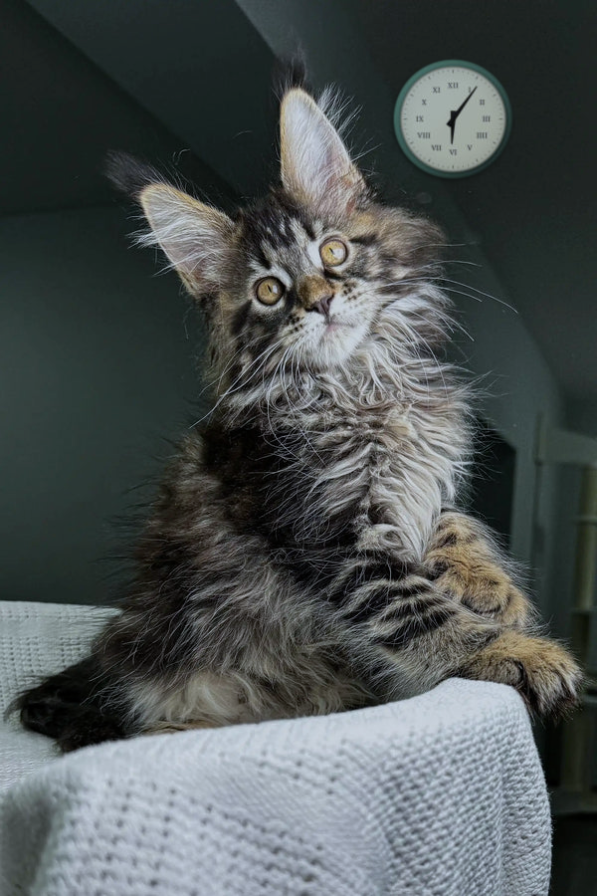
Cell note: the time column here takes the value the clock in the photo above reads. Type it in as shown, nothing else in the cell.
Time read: 6:06
